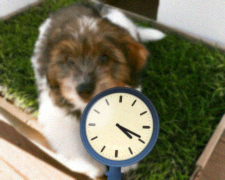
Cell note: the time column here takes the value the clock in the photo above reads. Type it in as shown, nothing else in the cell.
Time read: 4:19
